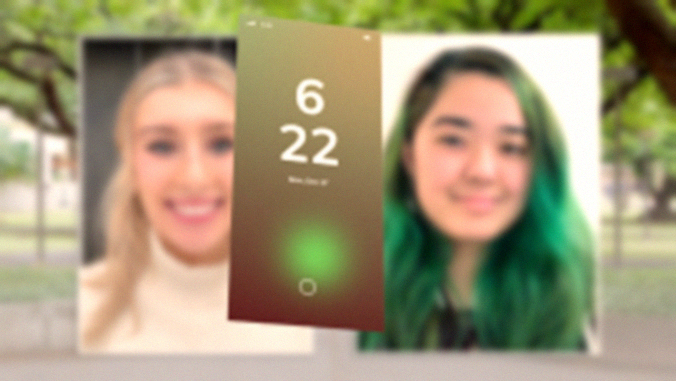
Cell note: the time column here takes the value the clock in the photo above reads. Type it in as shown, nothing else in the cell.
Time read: 6:22
